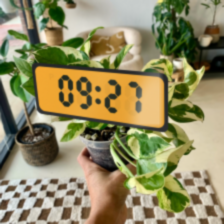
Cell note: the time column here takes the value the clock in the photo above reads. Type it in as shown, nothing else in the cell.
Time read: 9:27
